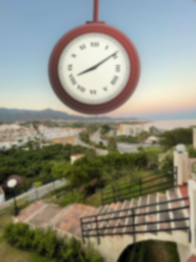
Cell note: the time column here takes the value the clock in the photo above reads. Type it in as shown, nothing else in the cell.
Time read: 8:09
